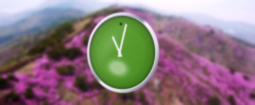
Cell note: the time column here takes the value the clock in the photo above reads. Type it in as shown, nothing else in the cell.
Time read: 11:02
